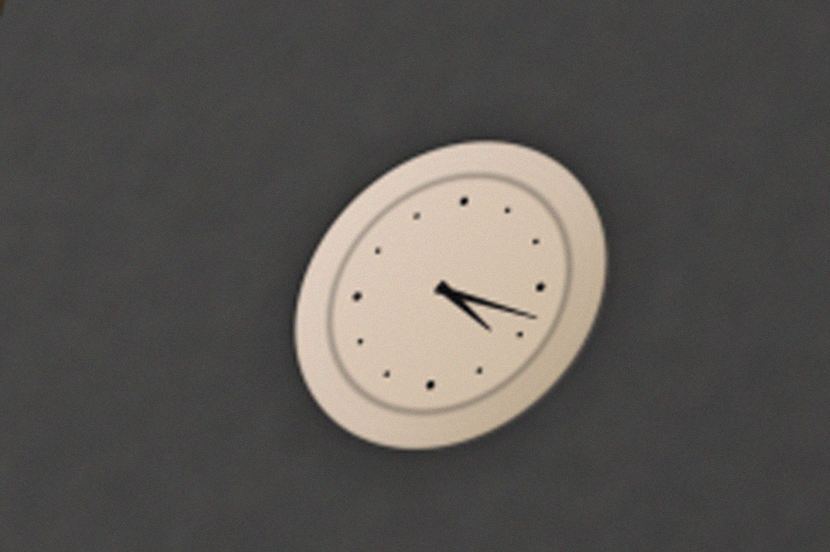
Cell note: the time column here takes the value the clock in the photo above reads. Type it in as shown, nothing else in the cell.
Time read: 4:18
